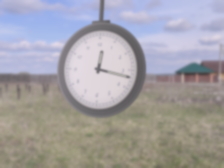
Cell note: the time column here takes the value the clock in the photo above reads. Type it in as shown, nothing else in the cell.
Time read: 12:17
